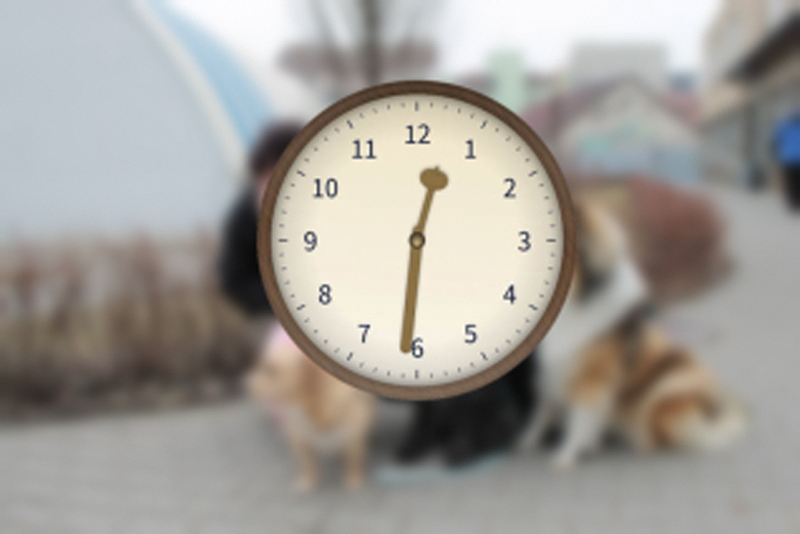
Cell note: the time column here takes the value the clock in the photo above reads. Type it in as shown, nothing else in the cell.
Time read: 12:31
